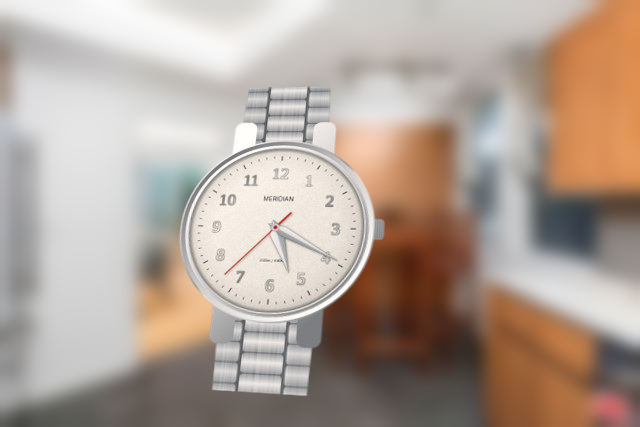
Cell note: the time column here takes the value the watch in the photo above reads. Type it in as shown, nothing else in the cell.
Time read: 5:19:37
